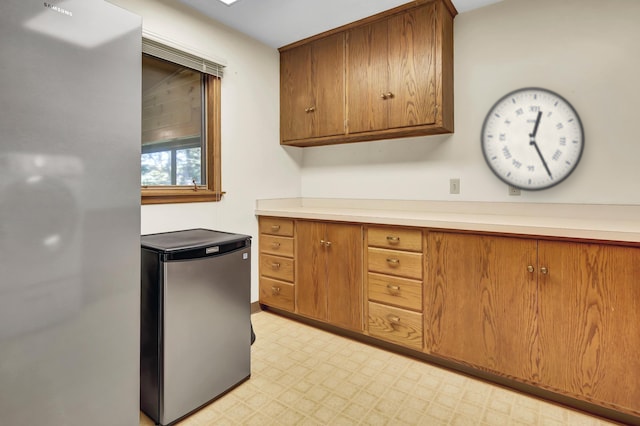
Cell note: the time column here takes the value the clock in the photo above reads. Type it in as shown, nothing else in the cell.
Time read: 12:25
